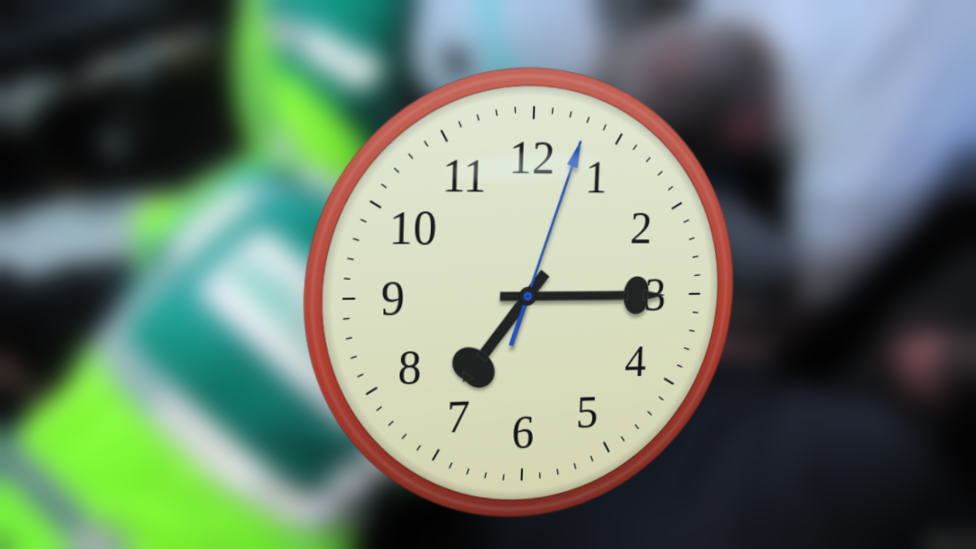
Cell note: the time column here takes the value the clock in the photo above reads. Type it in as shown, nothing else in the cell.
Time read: 7:15:03
